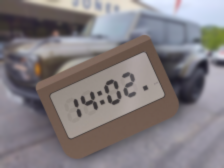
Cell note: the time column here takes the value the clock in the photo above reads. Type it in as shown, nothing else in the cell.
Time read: 14:02
